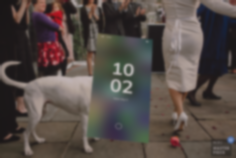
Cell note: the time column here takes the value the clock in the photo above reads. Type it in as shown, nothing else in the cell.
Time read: 10:02
